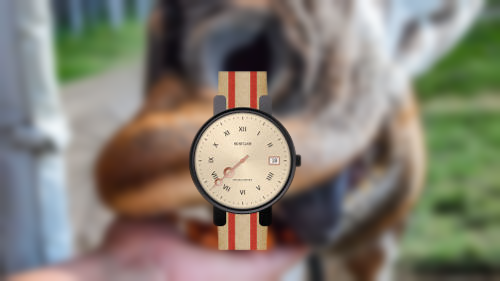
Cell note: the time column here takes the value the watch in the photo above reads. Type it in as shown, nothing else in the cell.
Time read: 7:38
